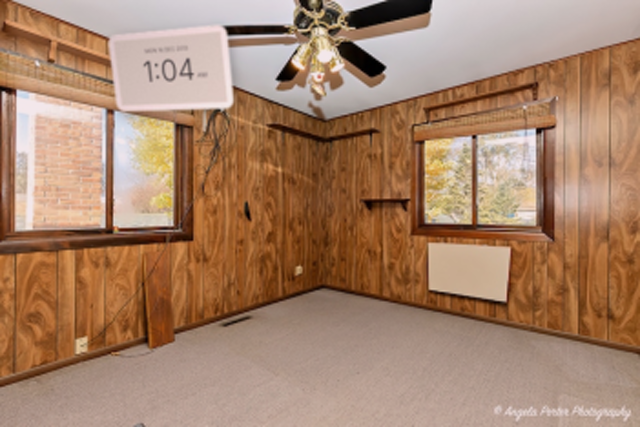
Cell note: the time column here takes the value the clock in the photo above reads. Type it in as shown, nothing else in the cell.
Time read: 1:04
